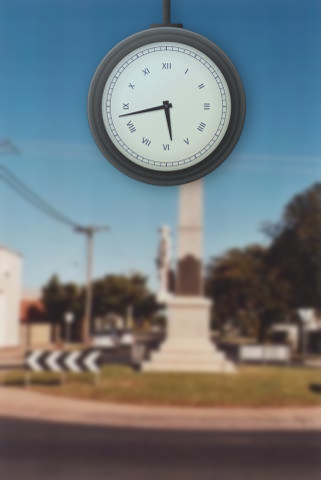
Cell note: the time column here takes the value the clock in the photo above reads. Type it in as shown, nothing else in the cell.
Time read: 5:43
